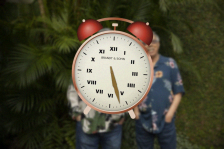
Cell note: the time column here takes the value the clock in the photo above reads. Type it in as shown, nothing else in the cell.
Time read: 5:27
